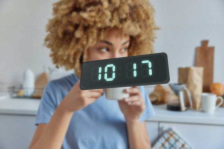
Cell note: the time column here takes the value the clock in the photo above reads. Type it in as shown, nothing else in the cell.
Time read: 10:17
